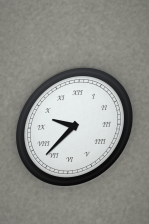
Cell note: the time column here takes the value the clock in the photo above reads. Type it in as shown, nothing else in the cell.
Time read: 9:37
